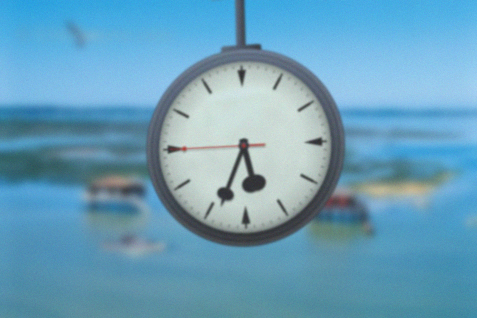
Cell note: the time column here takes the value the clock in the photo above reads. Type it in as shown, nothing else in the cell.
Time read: 5:33:45
